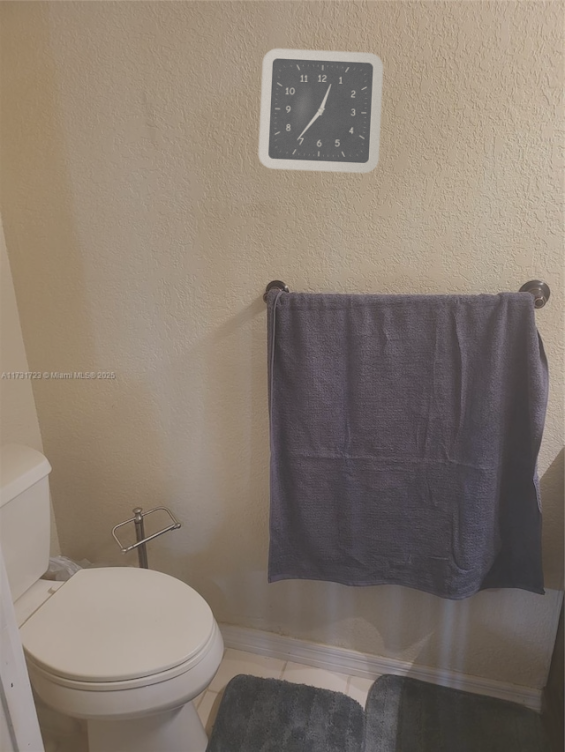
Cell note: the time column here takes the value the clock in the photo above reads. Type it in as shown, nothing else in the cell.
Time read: 12:36
